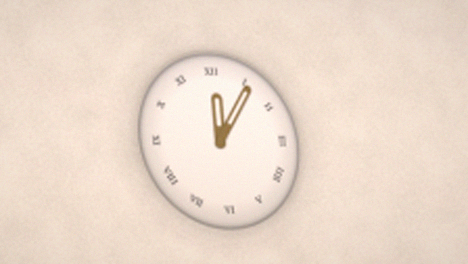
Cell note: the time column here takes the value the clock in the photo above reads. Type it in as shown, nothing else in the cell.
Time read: 12:06
